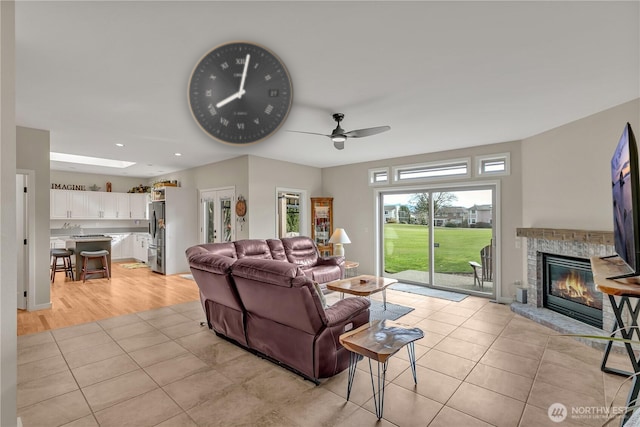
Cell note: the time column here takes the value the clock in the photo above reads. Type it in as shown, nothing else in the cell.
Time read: 8:02
